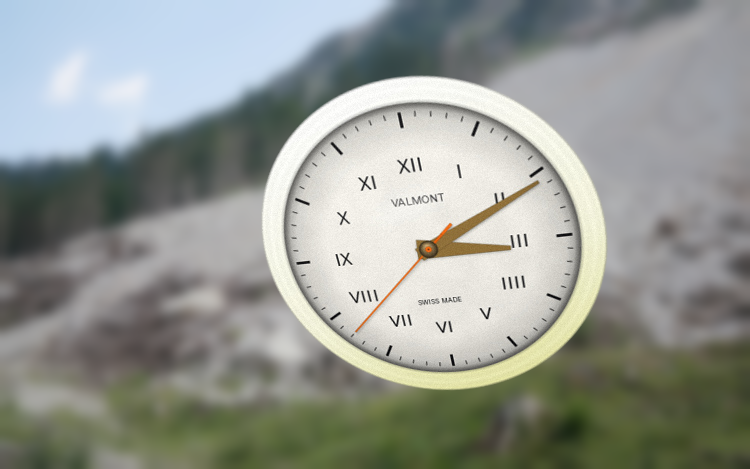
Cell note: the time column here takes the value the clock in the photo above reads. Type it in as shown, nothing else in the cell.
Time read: 3:10:38
